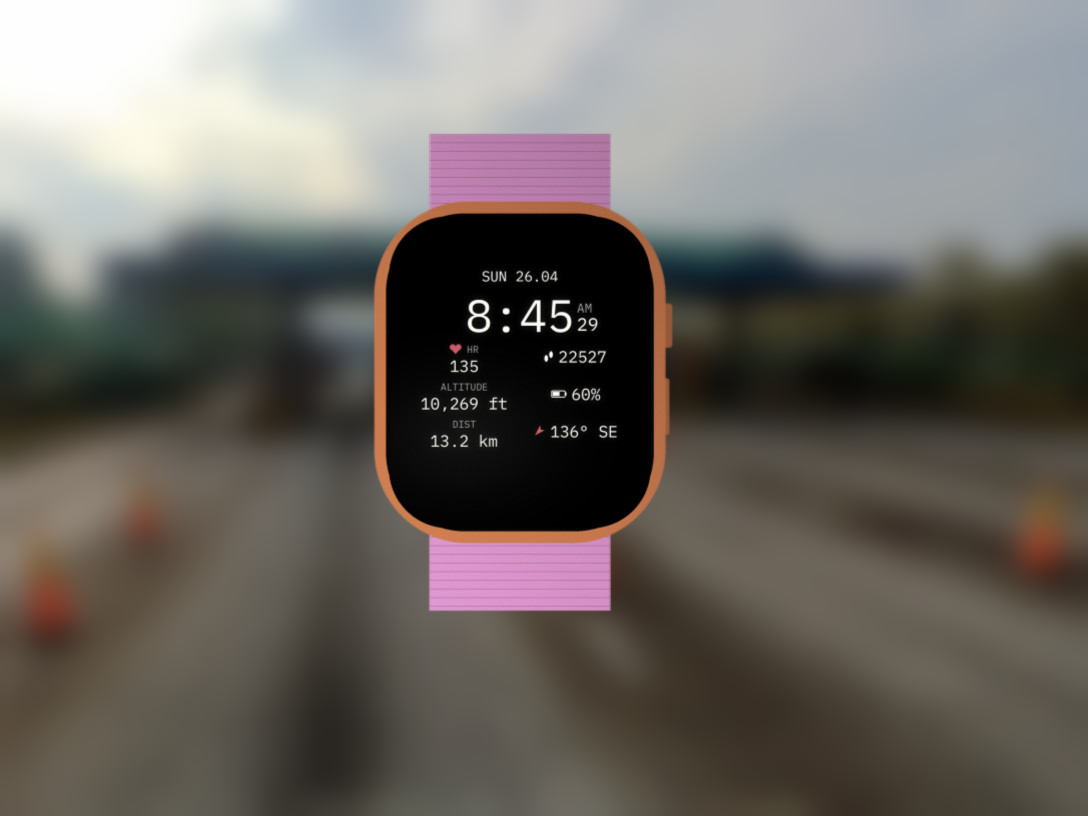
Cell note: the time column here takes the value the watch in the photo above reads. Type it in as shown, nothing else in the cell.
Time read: 8:45:29
